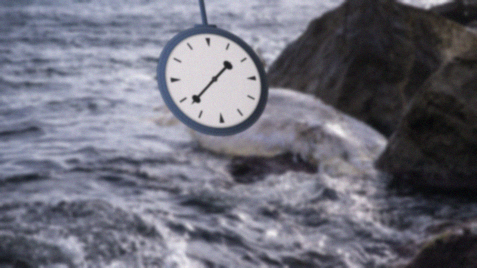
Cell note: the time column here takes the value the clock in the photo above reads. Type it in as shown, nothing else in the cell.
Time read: 1:38
